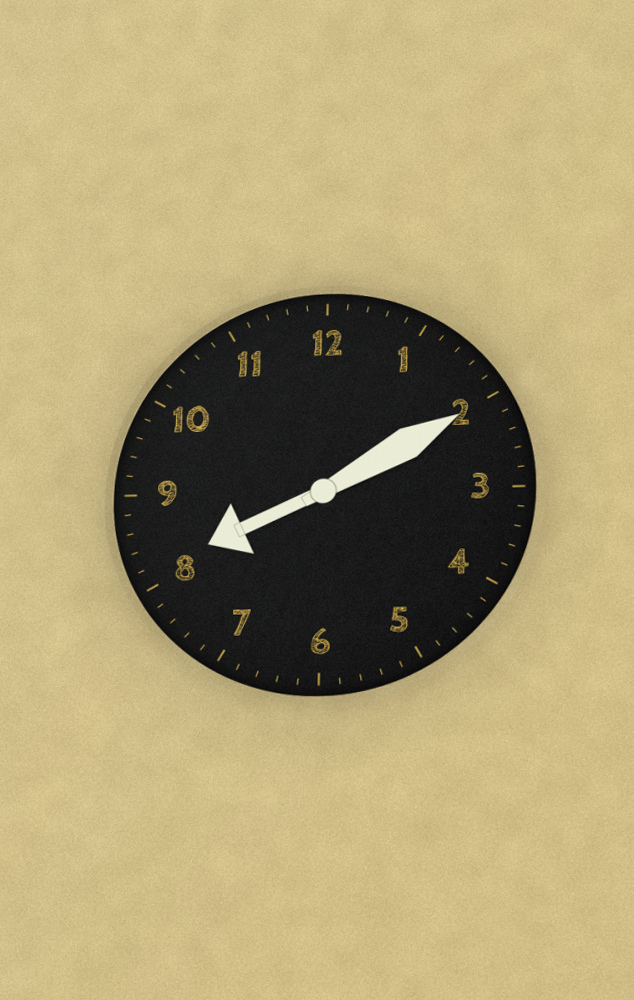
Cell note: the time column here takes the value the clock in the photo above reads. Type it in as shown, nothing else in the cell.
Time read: 8:10
